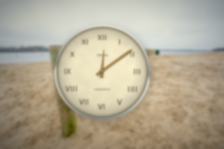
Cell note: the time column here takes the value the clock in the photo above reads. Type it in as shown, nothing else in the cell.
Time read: 12:09
